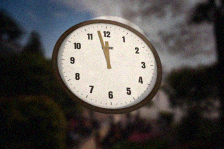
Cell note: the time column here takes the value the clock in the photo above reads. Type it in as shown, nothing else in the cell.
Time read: 11:58
